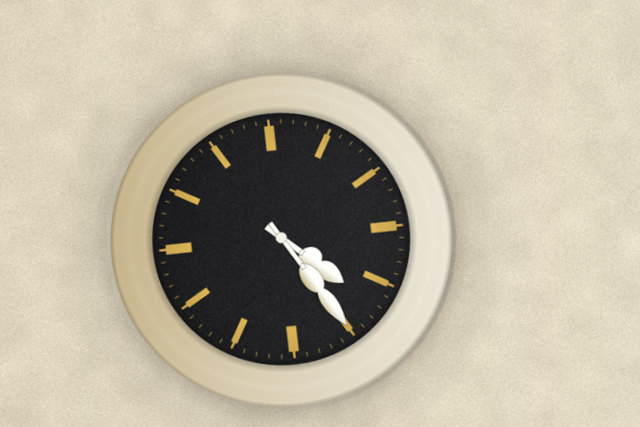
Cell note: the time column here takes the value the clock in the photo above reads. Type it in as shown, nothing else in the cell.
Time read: 4:25
